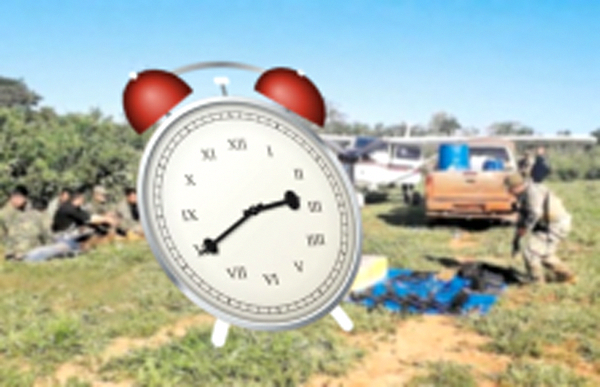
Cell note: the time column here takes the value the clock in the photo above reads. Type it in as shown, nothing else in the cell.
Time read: 2:40
